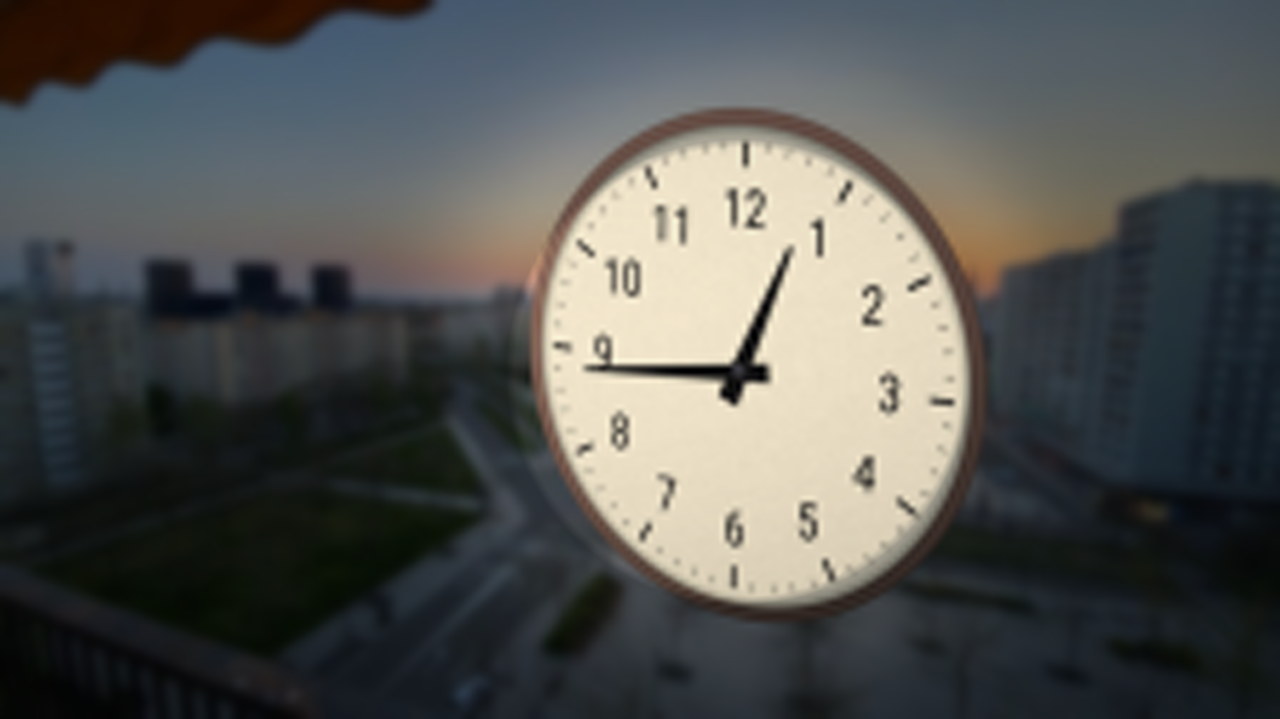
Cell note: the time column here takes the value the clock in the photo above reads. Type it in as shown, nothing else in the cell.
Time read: 12:44
